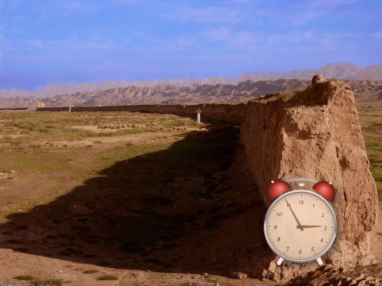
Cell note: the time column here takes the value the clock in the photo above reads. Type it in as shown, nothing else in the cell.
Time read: 2:55
